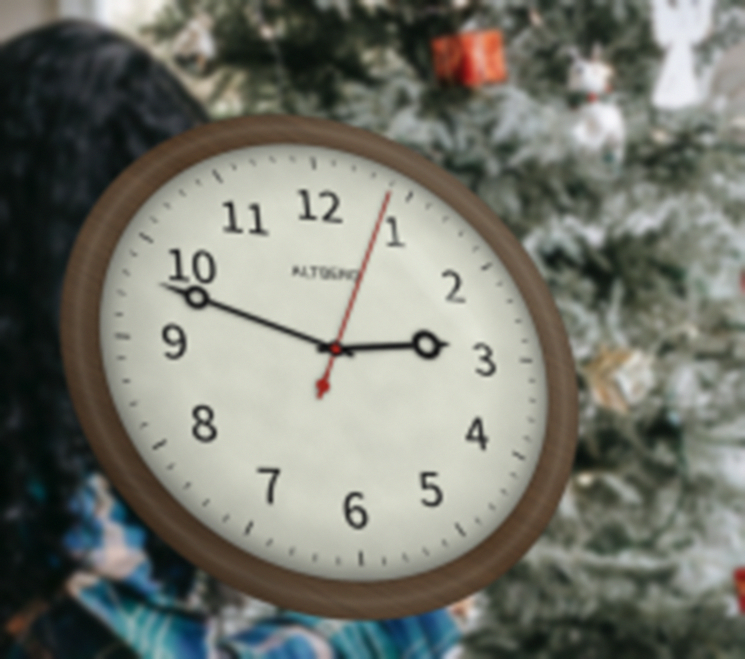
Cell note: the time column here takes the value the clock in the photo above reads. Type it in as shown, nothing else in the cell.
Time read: 2:48:04
